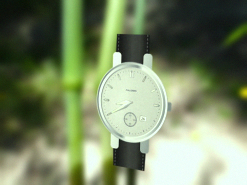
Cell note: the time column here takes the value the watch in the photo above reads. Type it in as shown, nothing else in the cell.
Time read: 8:40
